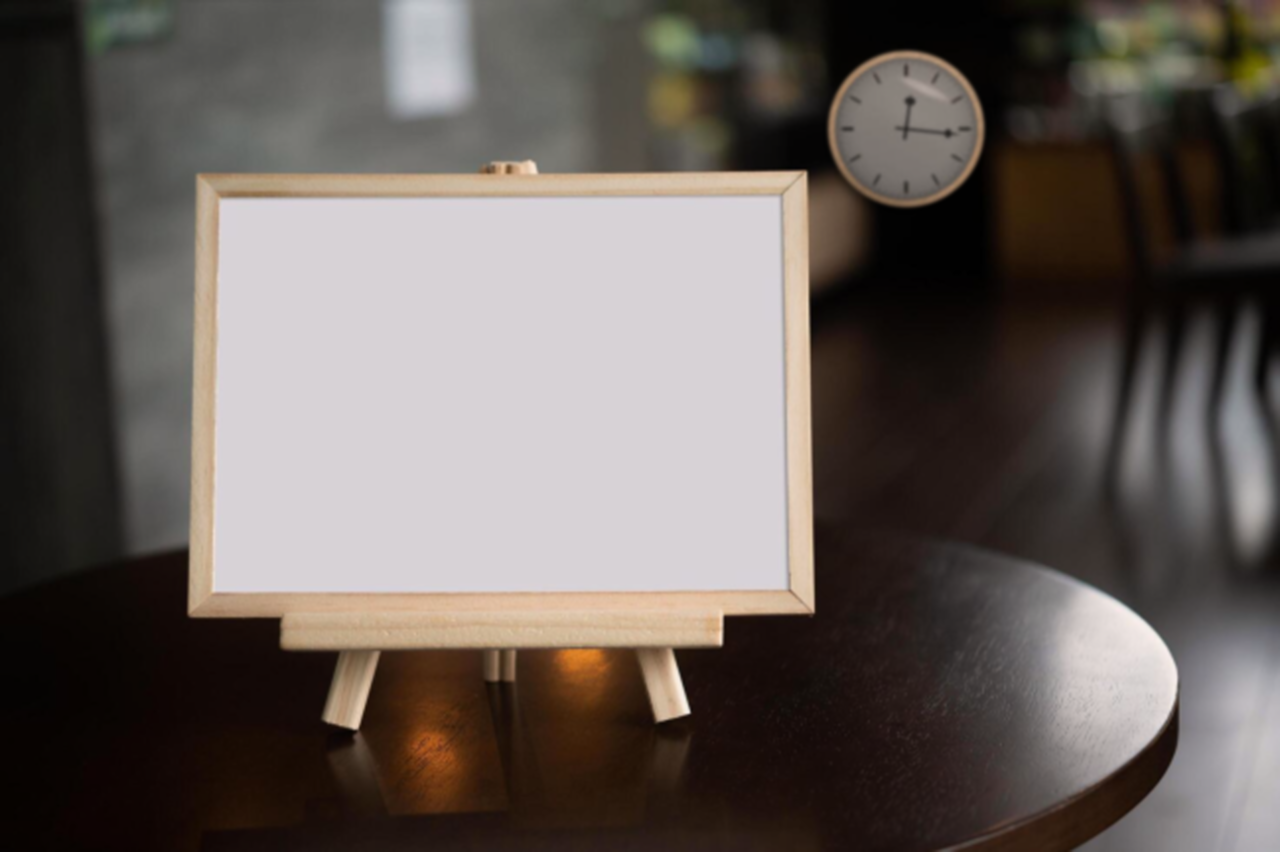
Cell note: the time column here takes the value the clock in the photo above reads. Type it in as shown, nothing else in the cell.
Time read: 12:16
